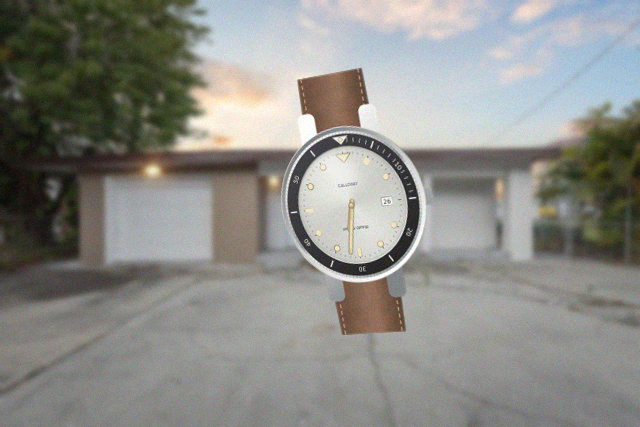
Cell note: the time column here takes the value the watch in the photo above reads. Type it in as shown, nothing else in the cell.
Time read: 6:32
